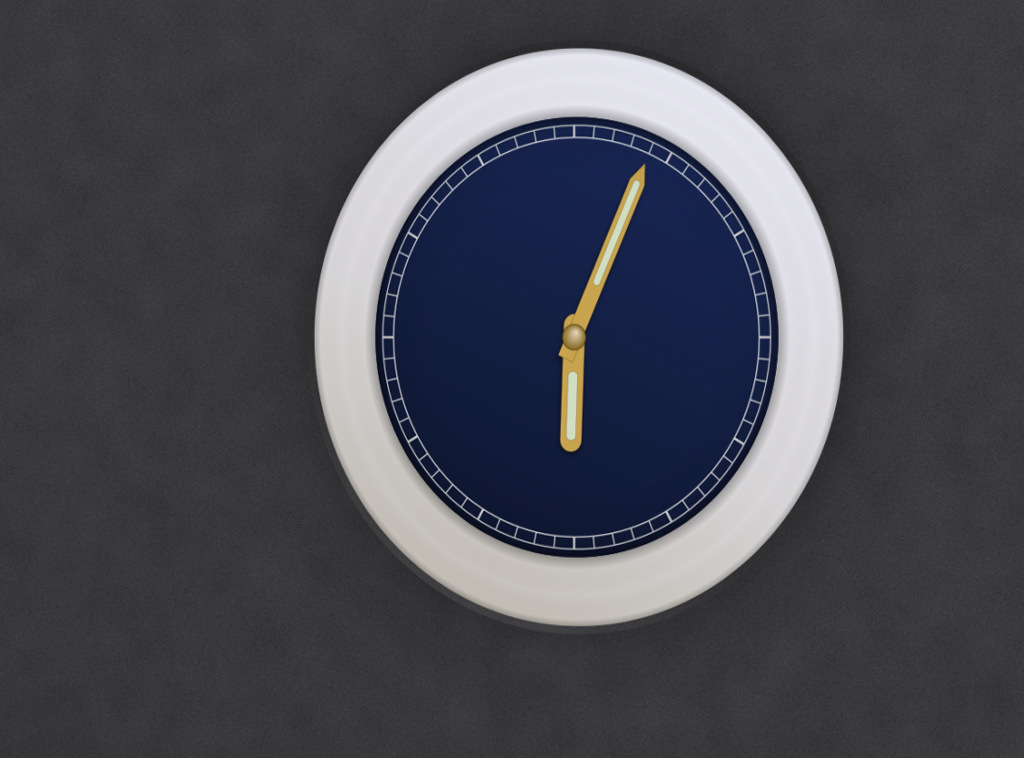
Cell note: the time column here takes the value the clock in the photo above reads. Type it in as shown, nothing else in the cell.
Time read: 6:04
